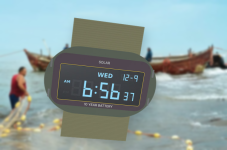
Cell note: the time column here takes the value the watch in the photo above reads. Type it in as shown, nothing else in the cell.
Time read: 6:56:37
